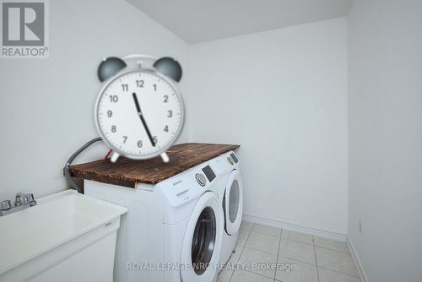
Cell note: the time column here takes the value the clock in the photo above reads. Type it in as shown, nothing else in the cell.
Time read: 11:26
